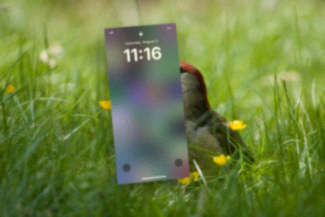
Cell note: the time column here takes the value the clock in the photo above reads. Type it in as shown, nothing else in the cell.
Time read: 11:16
